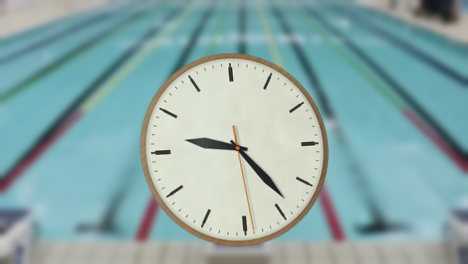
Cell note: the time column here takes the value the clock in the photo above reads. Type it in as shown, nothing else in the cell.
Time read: 9:23:29
